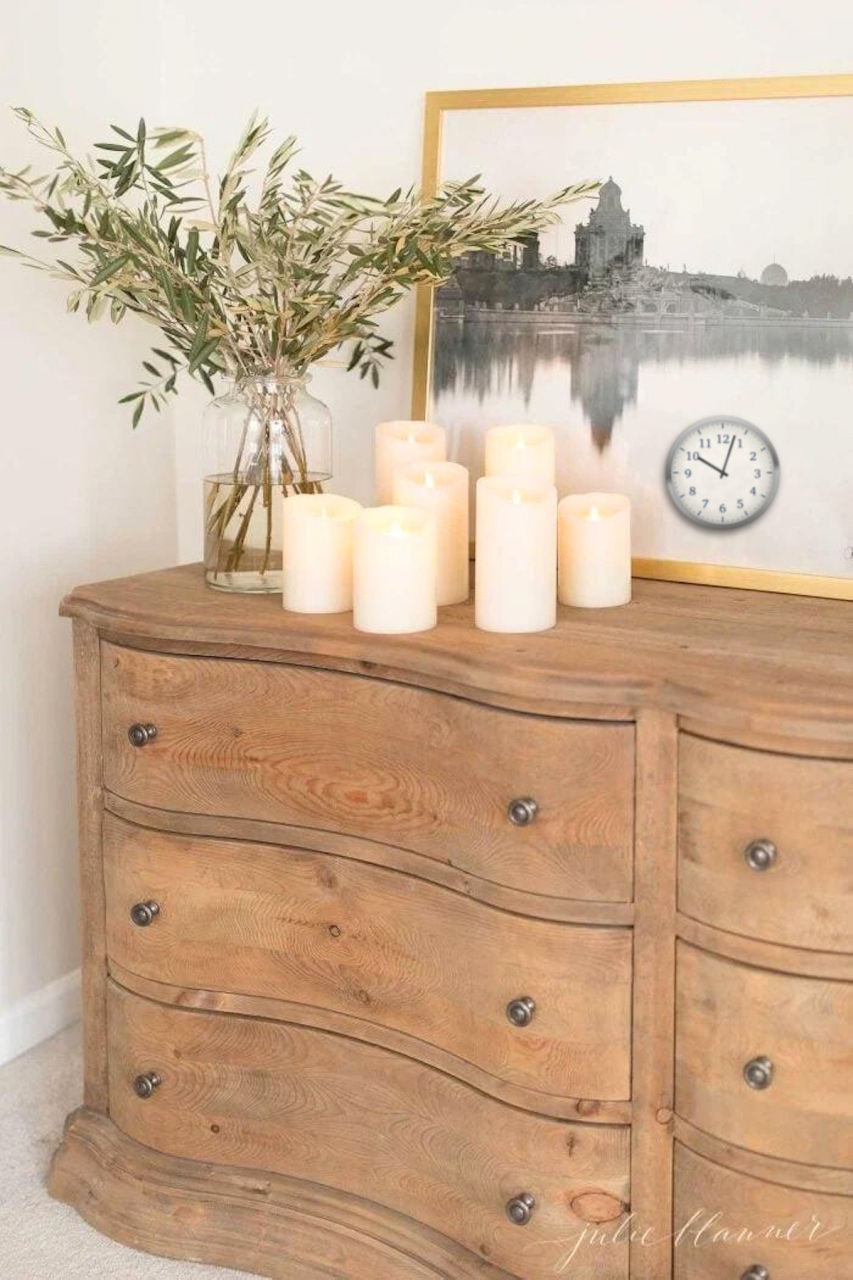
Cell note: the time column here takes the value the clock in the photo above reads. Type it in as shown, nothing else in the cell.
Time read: 10:03
